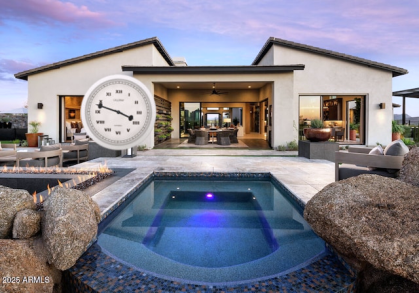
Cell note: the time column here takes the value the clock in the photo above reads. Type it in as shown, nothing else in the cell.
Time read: 3:48
